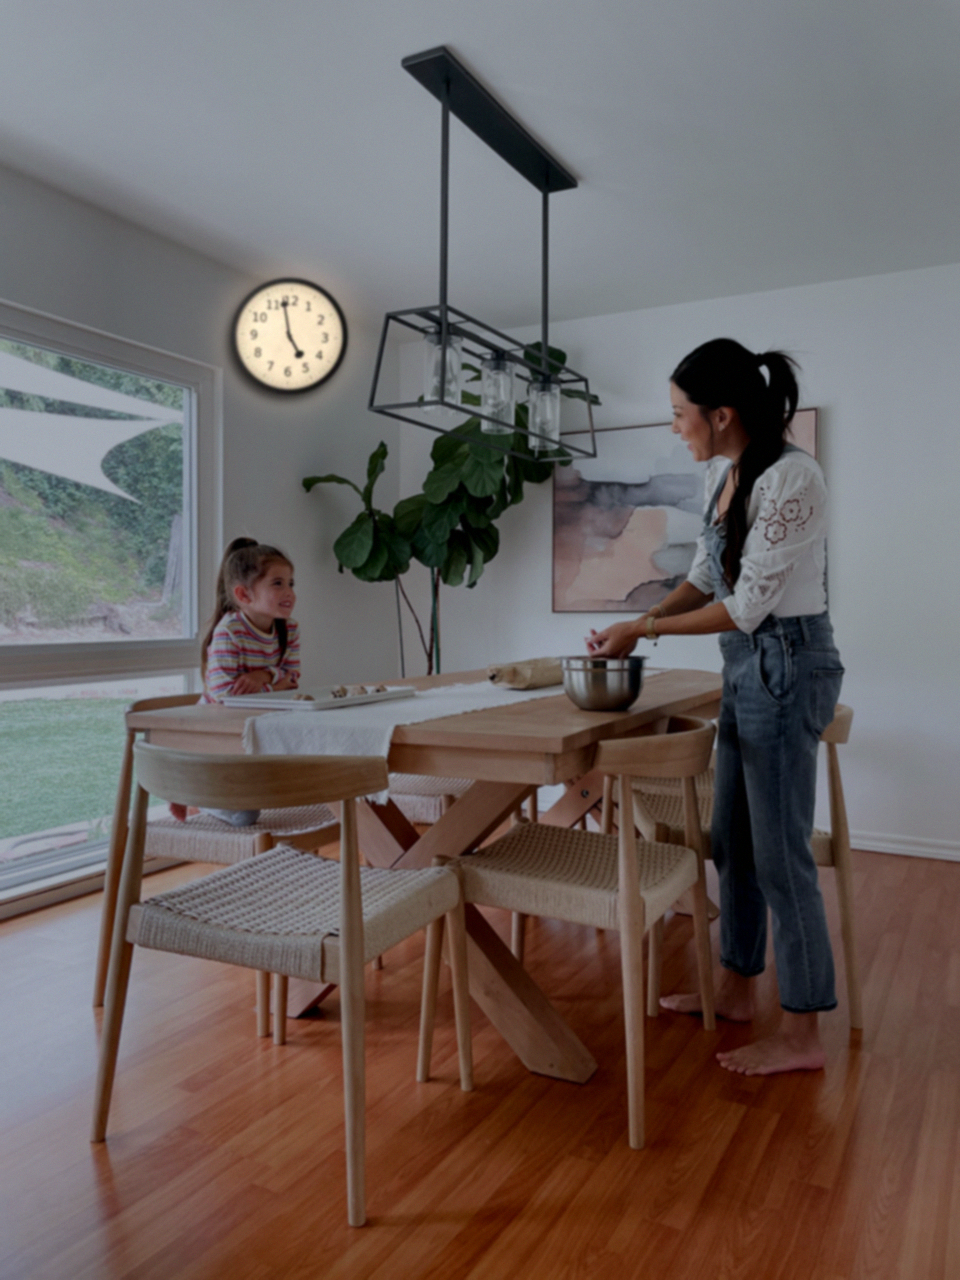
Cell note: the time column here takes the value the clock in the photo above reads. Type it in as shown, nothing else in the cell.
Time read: 4:58
